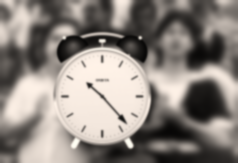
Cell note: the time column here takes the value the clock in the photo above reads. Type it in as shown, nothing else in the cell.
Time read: 10:23
